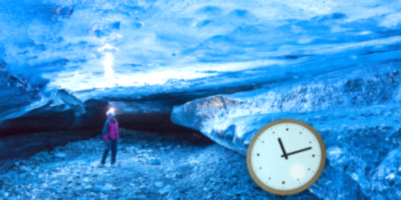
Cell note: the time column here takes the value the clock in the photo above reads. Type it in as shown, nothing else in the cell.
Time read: 11:12
